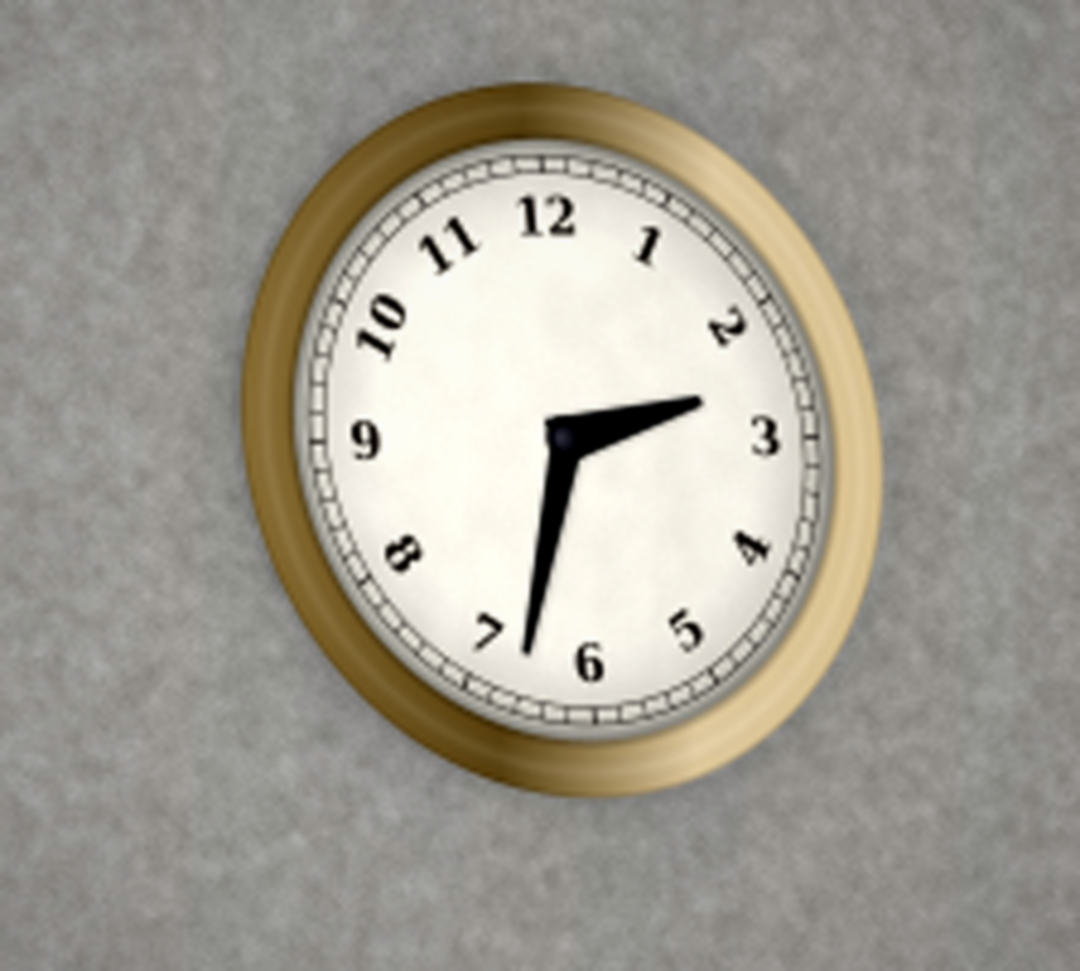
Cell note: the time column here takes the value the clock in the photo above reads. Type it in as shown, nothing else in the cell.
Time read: 2:33
